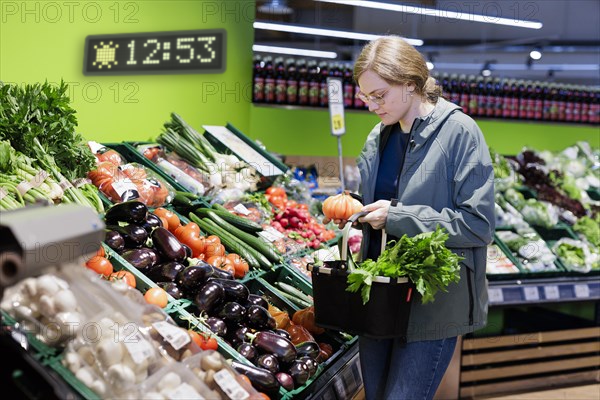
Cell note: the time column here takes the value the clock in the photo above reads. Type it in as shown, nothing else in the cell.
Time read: 12:53
